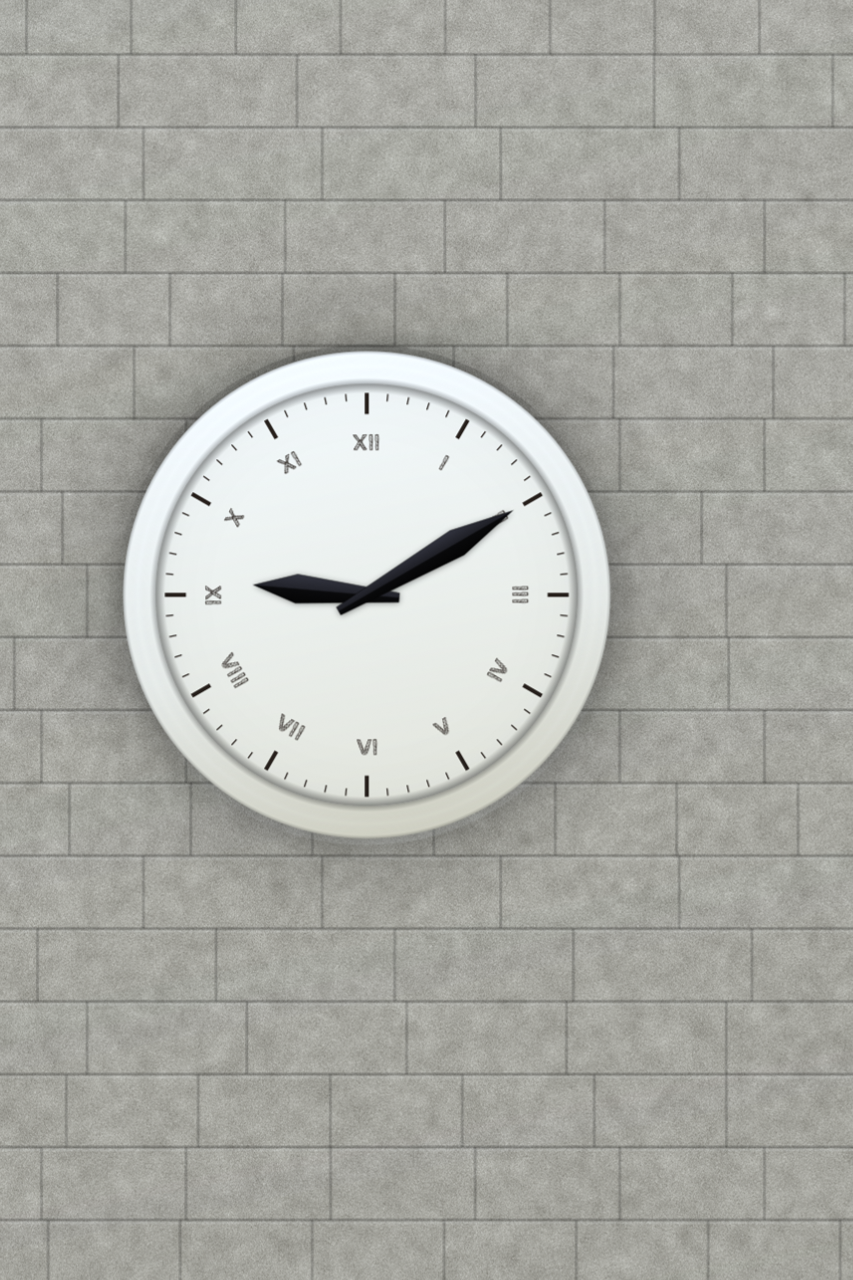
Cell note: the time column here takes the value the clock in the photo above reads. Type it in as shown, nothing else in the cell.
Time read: 9:10
